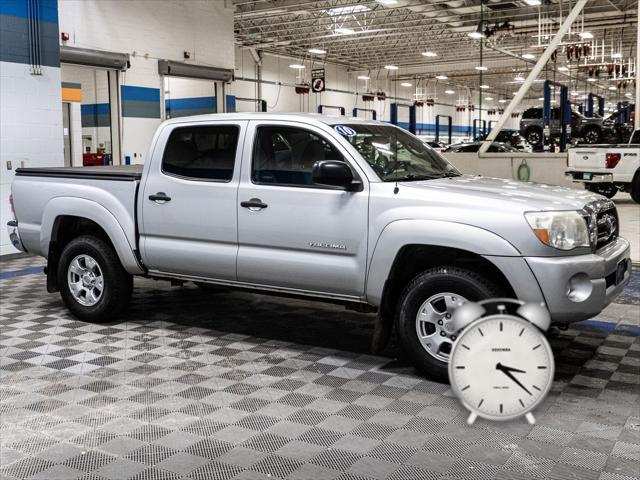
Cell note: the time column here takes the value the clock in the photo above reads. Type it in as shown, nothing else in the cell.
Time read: 3:22
